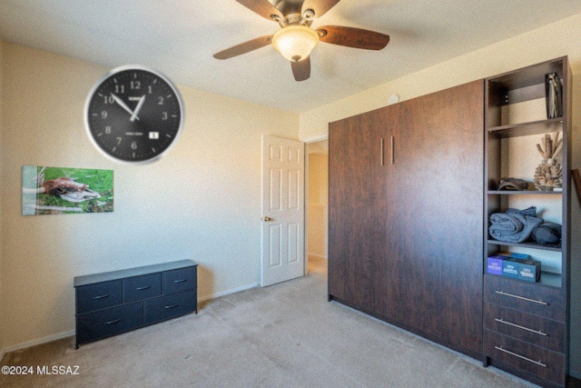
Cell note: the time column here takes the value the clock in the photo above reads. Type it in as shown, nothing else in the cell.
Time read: 12:52
